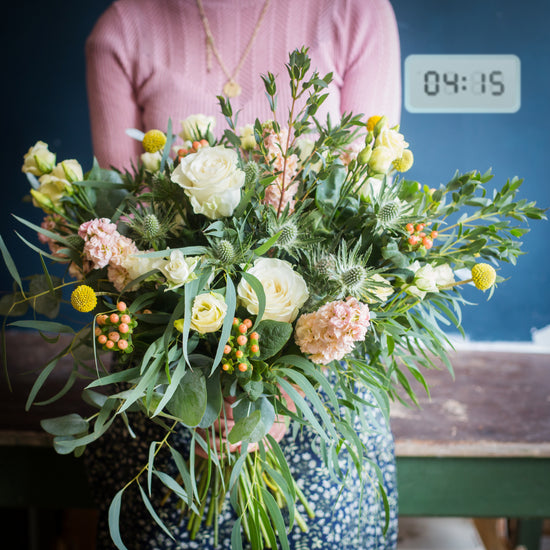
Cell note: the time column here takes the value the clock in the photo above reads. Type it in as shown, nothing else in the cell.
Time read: 4:15
